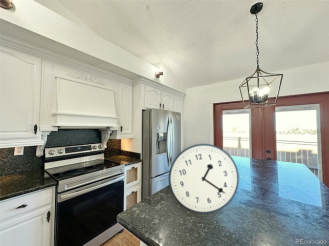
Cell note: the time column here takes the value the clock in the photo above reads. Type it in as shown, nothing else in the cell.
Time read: 1:23
